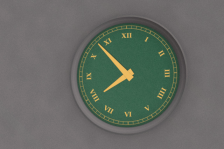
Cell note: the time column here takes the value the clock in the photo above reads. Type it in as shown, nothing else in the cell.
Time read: 7:53
